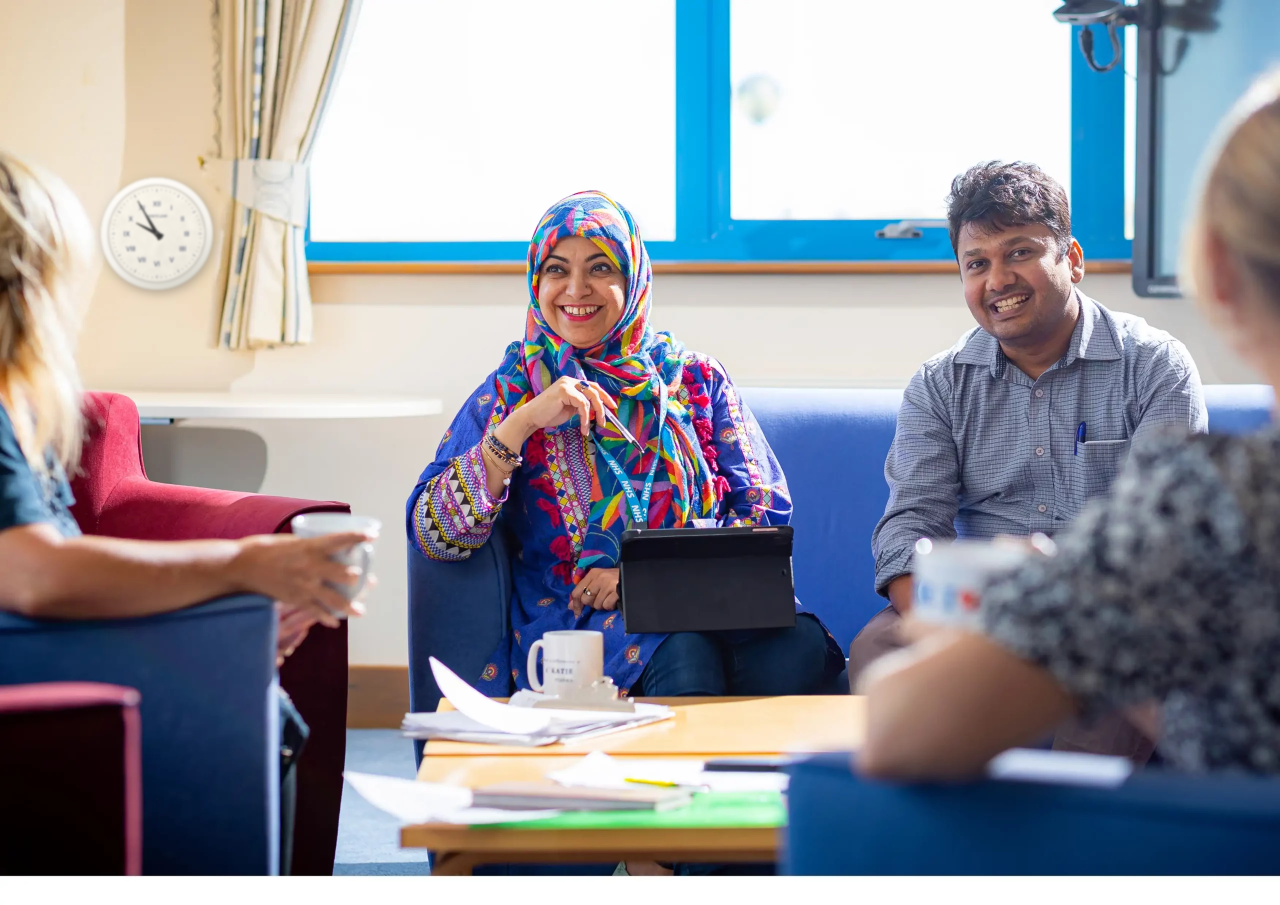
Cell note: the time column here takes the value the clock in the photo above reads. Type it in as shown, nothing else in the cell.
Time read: 9:55
